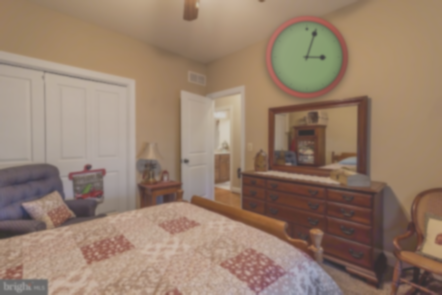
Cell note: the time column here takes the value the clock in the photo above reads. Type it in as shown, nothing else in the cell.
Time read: 3:03
